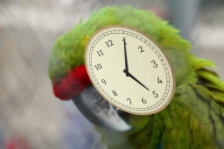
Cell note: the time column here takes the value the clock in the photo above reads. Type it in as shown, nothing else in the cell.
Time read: 5:05
